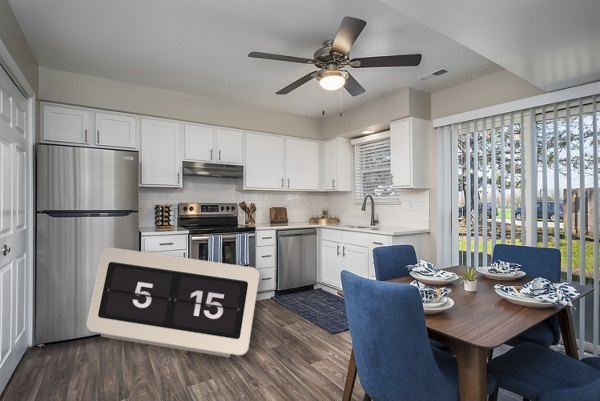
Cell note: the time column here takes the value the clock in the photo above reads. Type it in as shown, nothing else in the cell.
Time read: 5:15
